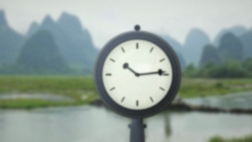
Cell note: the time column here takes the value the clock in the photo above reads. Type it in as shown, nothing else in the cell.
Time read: 10:14
